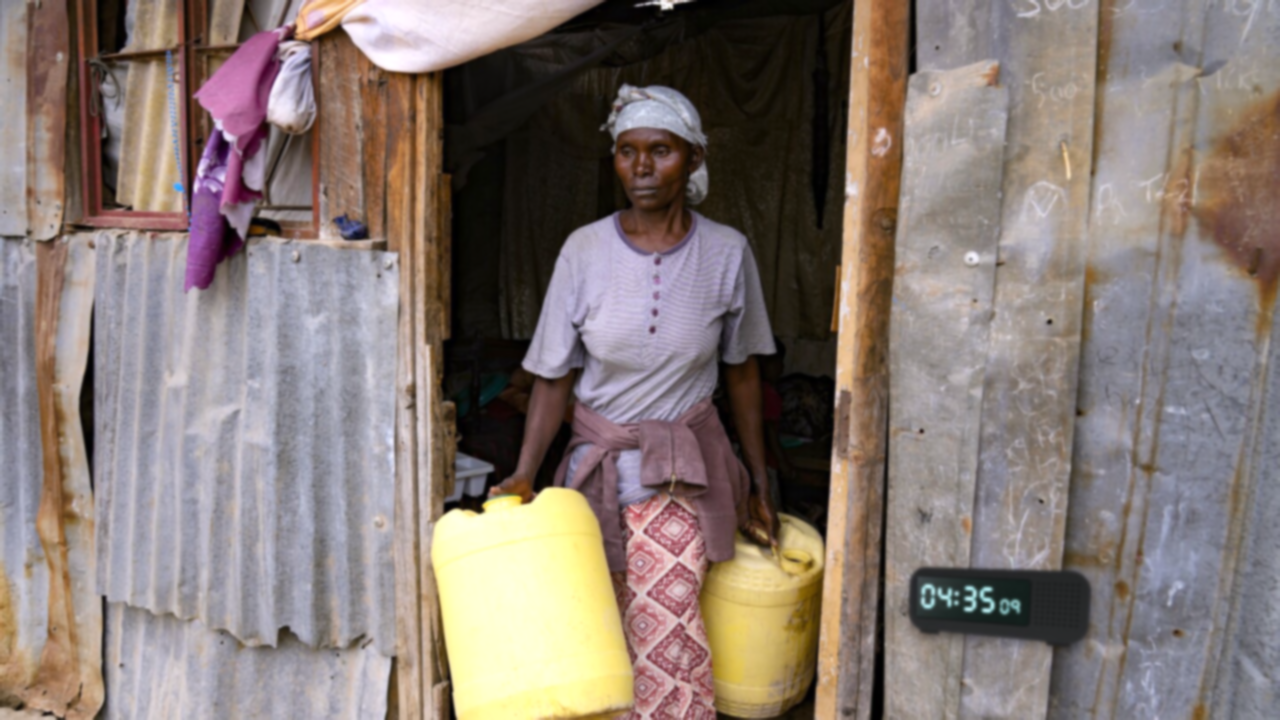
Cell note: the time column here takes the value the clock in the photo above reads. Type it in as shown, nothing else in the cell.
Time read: 4:35:09
